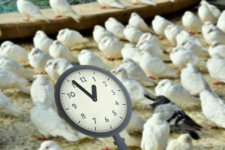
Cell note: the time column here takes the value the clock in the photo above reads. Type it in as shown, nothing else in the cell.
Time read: 12:56
